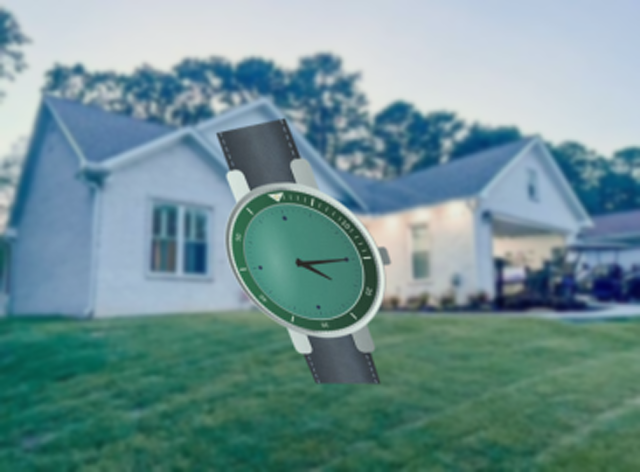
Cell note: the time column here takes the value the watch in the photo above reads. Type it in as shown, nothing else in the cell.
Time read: 4:15
